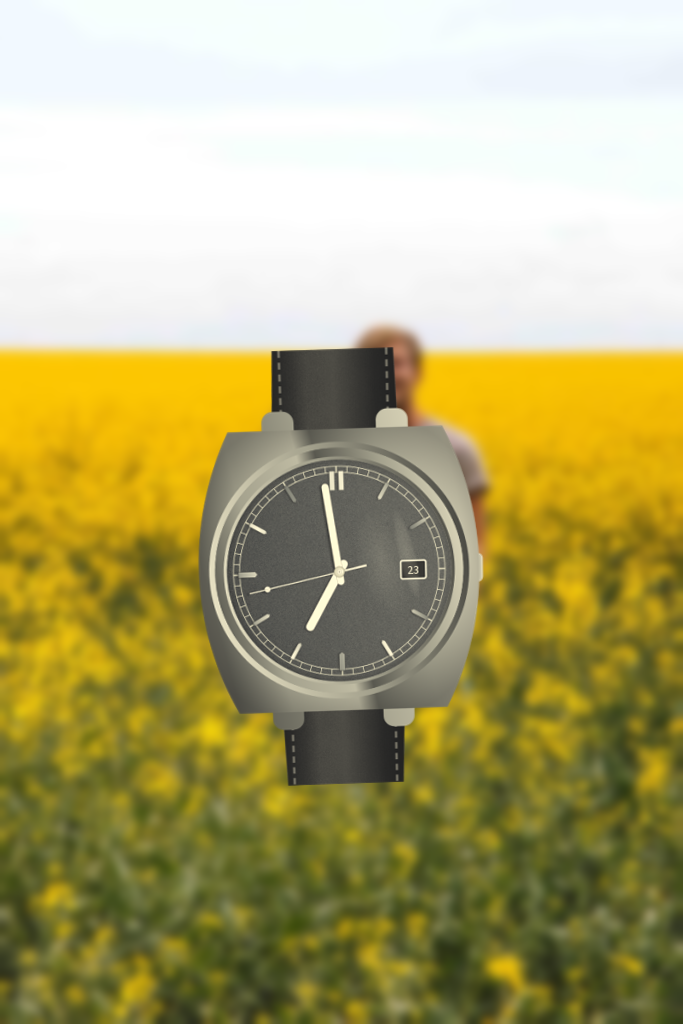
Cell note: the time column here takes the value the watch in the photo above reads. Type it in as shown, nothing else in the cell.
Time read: 6:58:43
